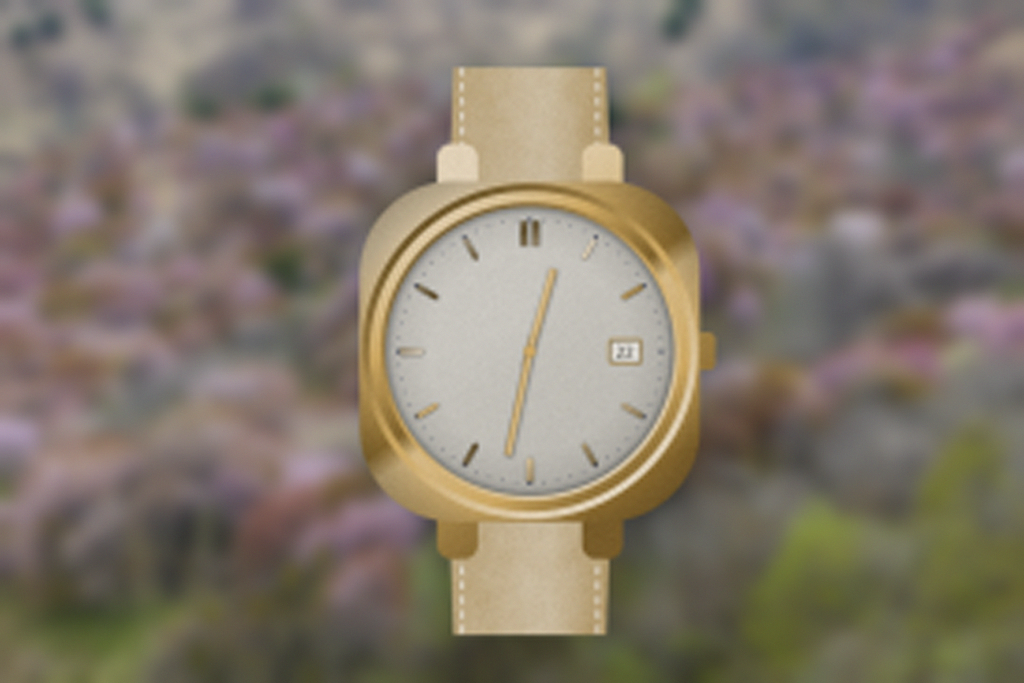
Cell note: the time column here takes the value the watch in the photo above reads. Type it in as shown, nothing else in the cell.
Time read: 12:32
